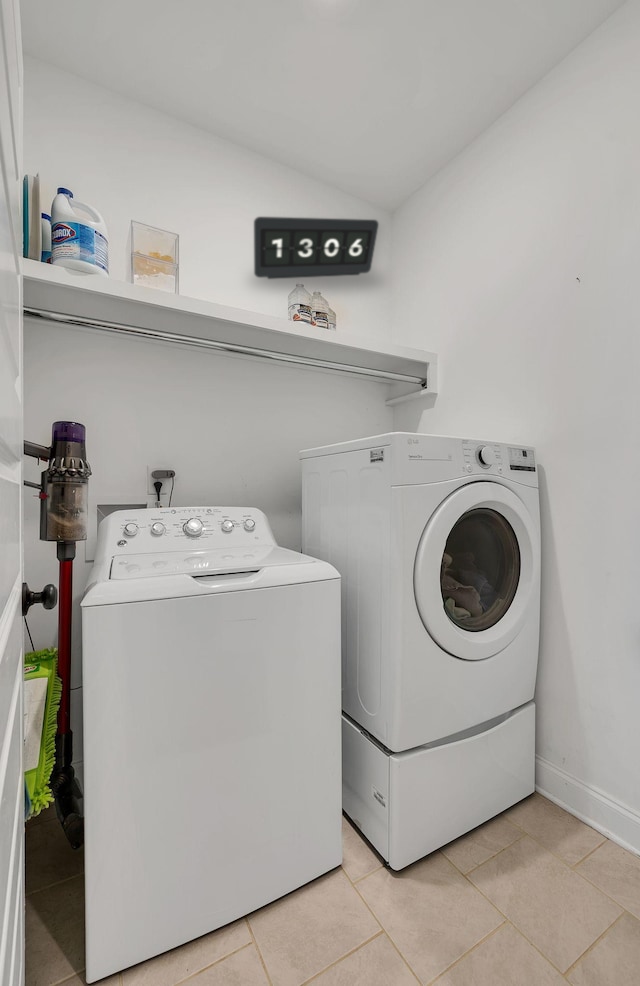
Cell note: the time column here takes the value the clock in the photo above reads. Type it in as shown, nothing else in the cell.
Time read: 13:06
